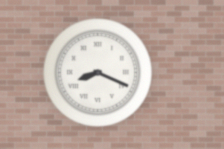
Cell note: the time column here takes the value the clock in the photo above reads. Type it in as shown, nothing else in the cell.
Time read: 8:19
